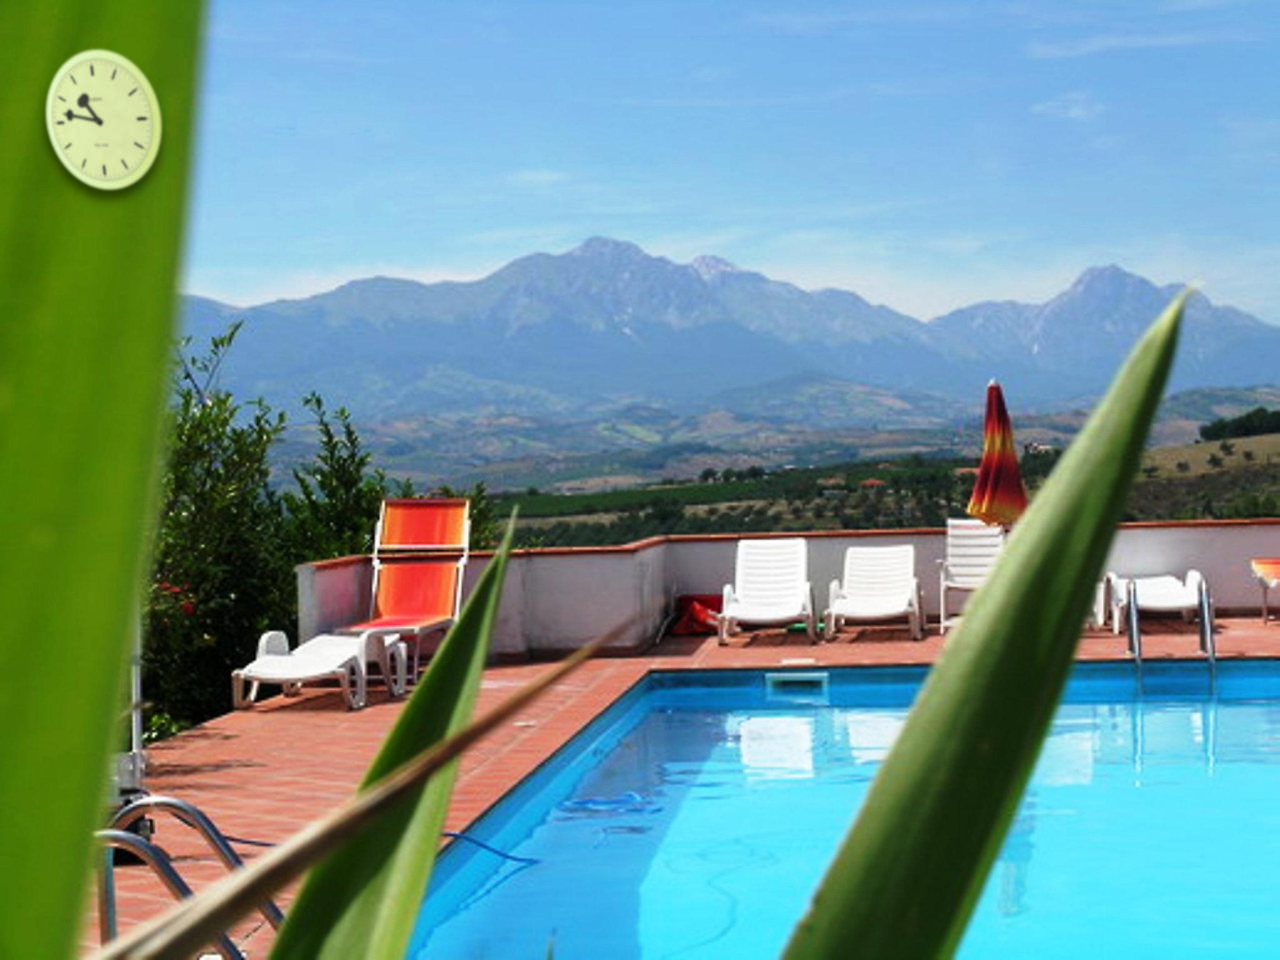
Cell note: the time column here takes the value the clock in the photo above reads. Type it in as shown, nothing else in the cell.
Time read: 10:47
